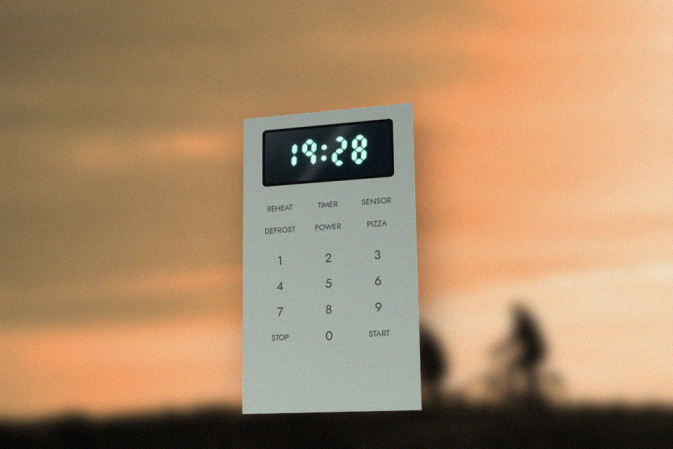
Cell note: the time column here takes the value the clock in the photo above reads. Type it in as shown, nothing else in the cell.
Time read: 19:28
